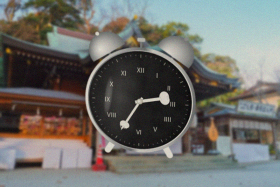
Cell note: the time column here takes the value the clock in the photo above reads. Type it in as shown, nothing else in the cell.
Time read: 2:35
